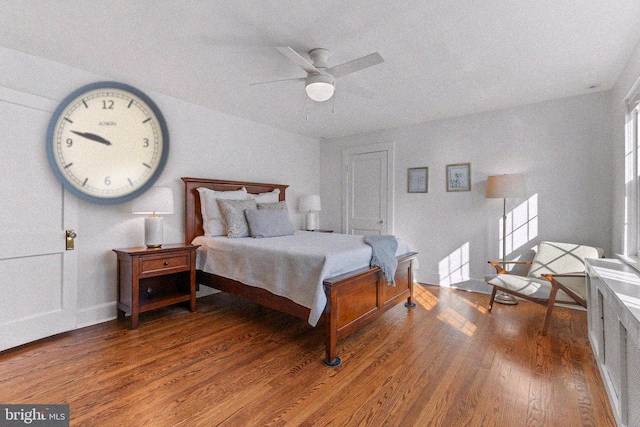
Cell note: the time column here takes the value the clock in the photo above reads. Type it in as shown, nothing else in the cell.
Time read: 9:48
